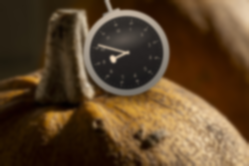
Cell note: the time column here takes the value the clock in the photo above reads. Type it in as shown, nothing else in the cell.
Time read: 8:51
